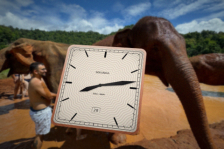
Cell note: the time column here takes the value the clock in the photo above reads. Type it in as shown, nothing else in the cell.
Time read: 8:13
